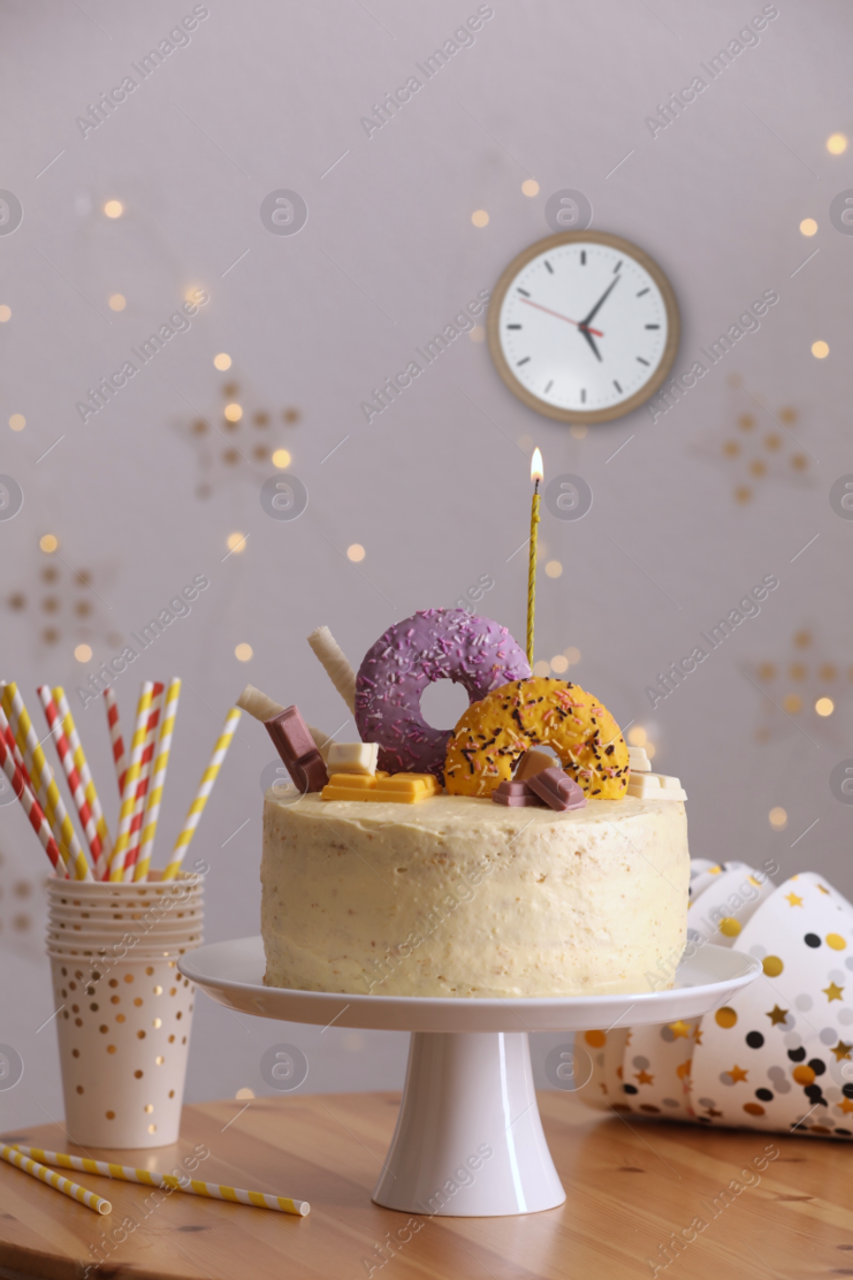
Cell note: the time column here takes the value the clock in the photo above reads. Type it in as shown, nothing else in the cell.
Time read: 5:05:49
